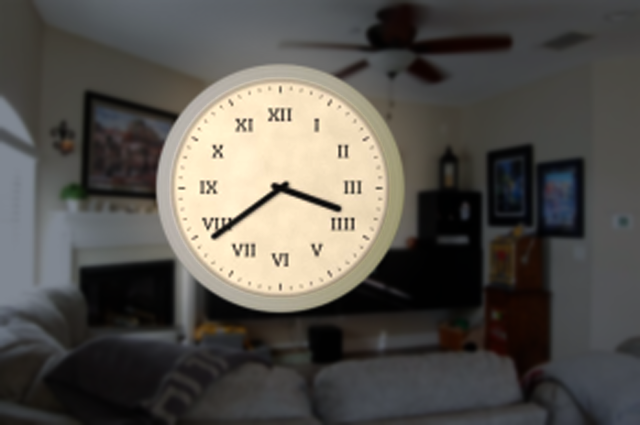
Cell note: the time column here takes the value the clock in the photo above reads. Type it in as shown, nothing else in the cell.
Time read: 3:39
